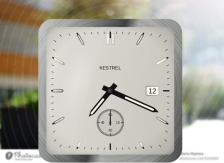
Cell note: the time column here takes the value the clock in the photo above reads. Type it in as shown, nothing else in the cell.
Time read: 7:19
